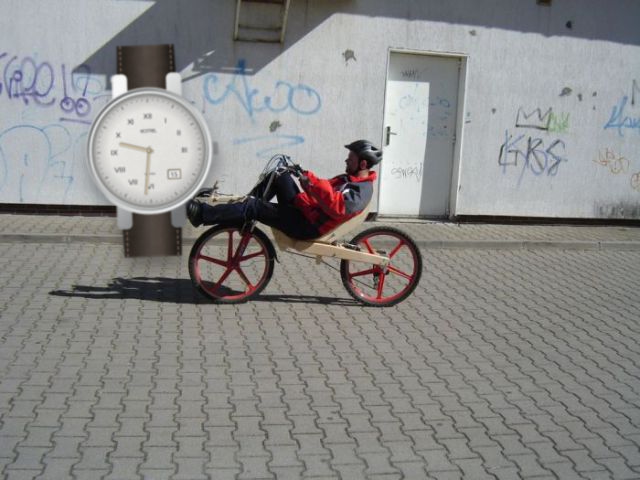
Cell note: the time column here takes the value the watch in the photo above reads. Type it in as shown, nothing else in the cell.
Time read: 9:31
